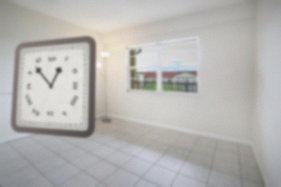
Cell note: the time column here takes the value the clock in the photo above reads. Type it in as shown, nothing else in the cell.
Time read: 12:53
